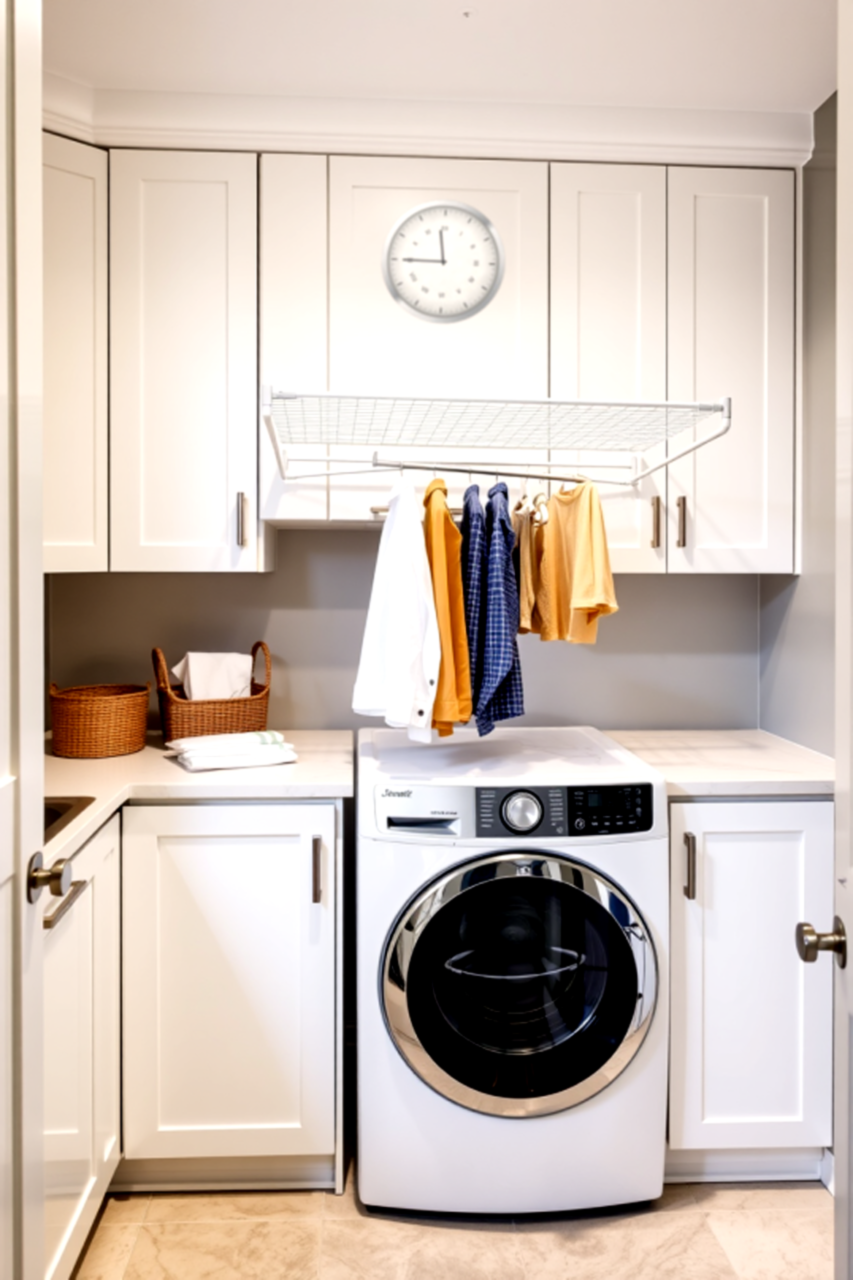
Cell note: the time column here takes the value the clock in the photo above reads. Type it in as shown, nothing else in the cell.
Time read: 11:45
